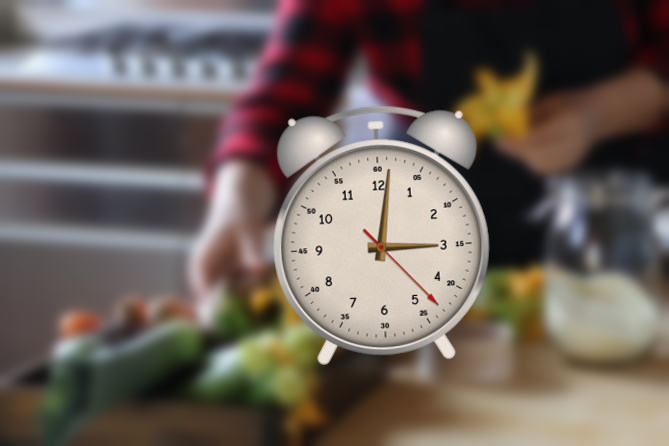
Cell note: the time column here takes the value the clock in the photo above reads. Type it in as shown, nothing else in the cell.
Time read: 3:01:23
